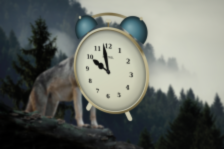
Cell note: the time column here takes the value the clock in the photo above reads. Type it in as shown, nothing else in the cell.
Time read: 9:58
